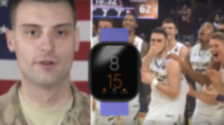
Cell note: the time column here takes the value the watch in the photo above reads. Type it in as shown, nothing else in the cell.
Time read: 8:15
